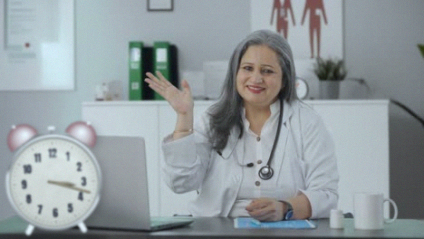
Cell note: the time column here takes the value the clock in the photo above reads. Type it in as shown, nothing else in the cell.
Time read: 3:18
